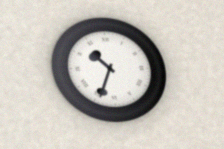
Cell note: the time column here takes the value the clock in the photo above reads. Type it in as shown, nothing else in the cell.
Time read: 10:34
